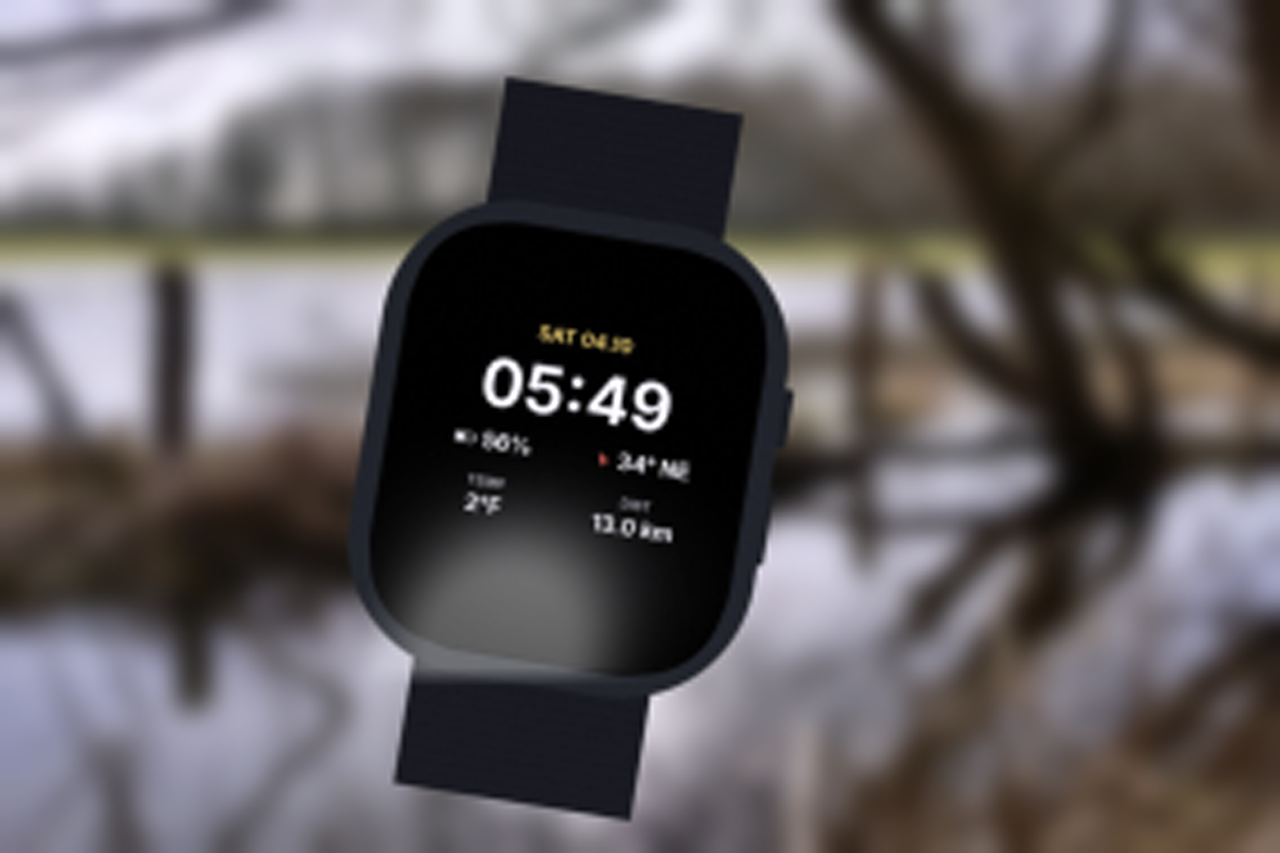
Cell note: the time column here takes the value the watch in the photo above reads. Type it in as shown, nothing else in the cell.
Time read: 5:49
